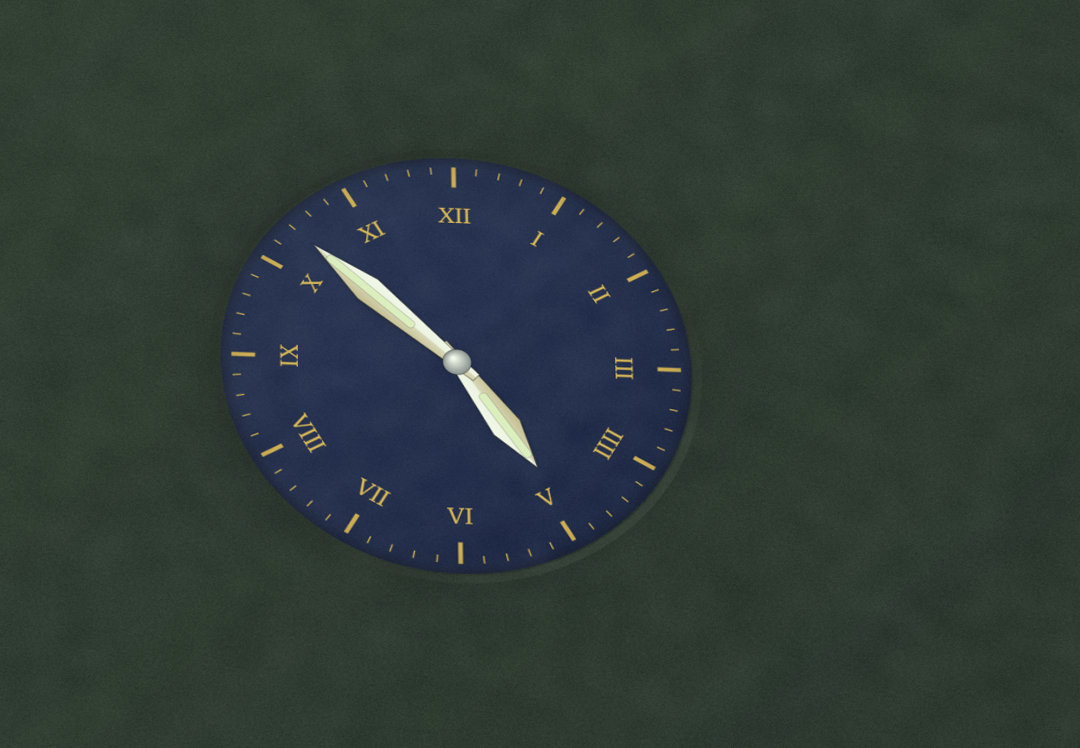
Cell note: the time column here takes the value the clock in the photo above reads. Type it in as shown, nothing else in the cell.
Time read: 4:52
